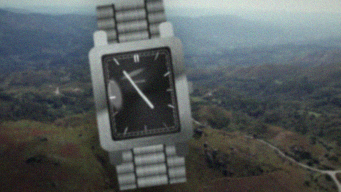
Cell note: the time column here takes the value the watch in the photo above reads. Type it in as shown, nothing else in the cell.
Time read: 4:55
